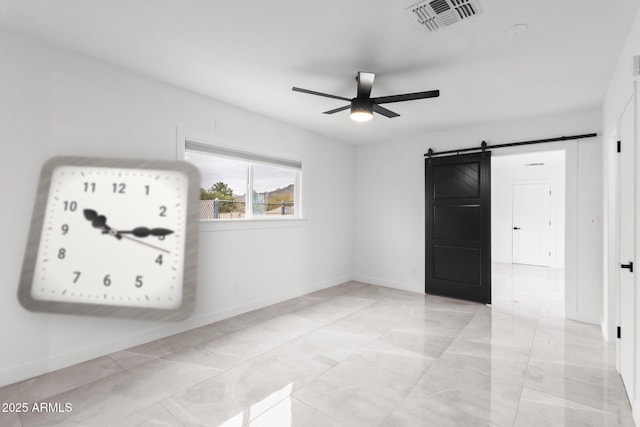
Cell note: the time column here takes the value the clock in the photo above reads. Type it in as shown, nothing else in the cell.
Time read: 10:14:18
